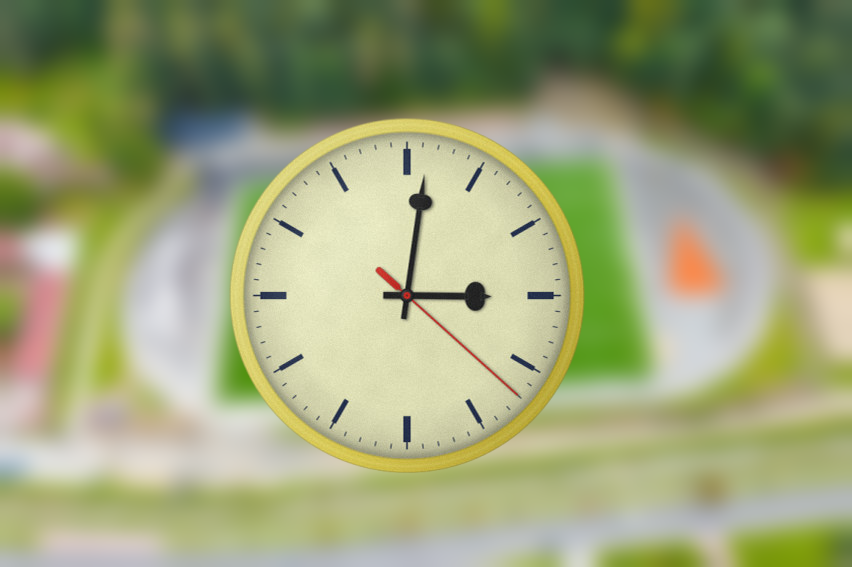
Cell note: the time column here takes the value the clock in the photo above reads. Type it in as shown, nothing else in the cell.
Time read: 3:01:22
